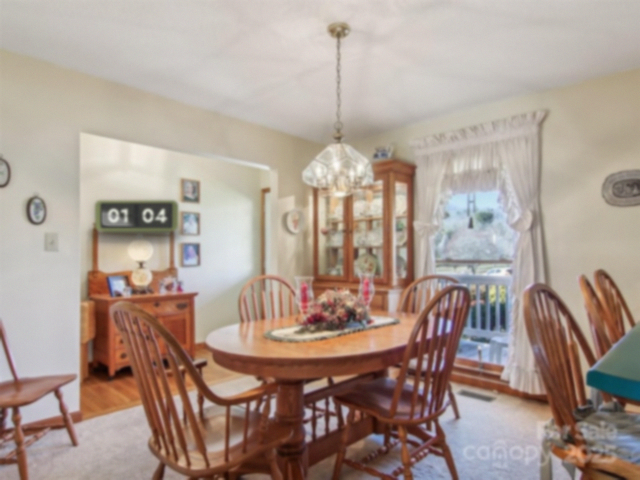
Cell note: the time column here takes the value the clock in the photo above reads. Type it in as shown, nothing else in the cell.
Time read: 1:04
